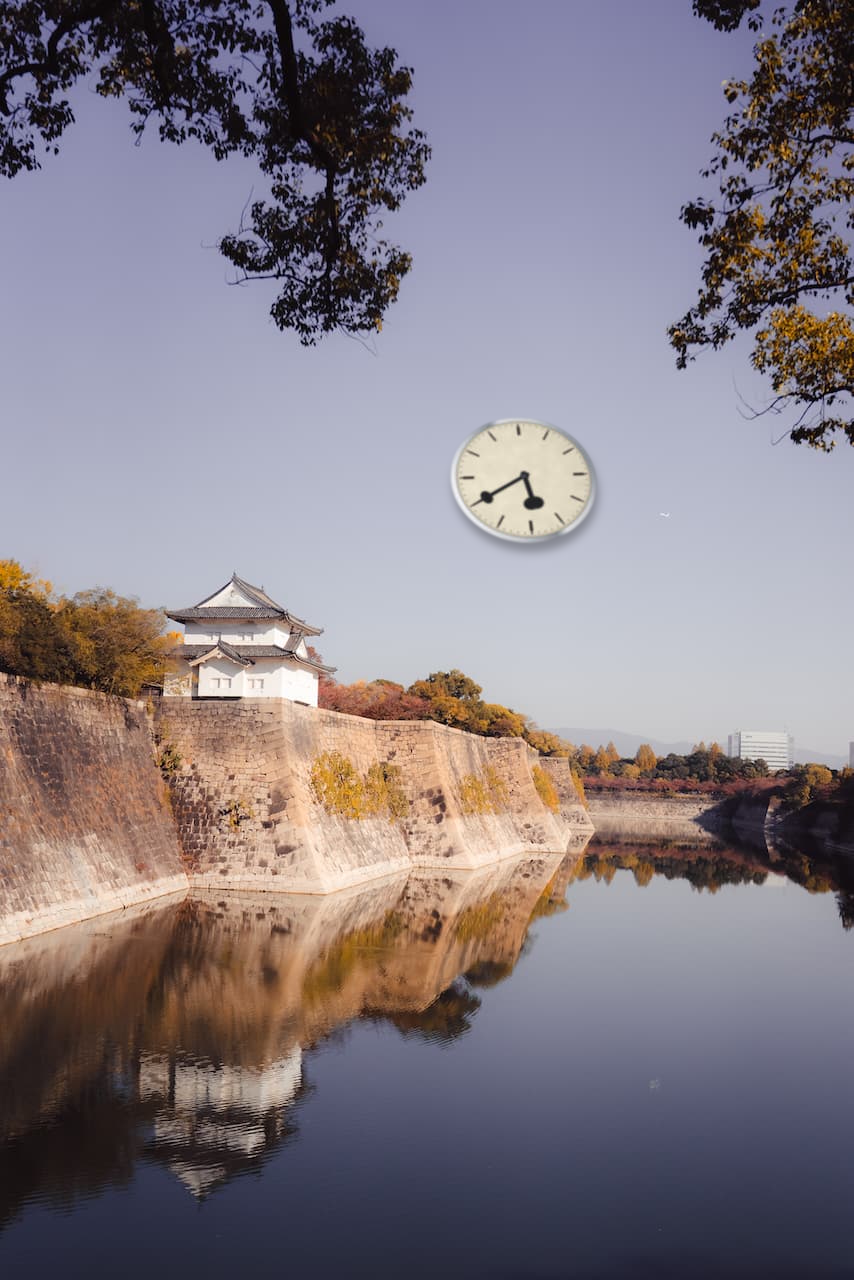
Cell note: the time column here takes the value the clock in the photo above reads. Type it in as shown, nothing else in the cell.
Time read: 5:40
